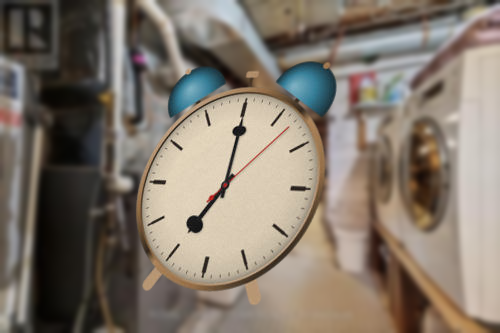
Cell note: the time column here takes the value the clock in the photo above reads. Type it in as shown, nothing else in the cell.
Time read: 7:00:07
